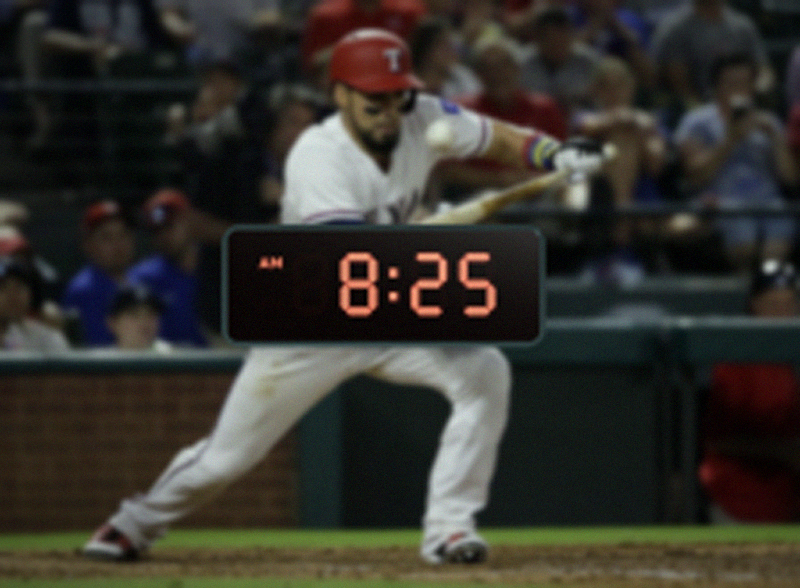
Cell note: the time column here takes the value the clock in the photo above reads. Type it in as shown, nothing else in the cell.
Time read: 8:25
